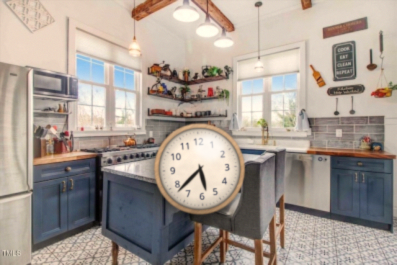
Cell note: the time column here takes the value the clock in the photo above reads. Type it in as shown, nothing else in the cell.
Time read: 5:38
